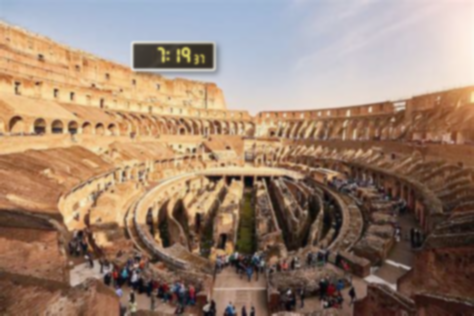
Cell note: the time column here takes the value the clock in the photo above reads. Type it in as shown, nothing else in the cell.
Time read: 7:19
